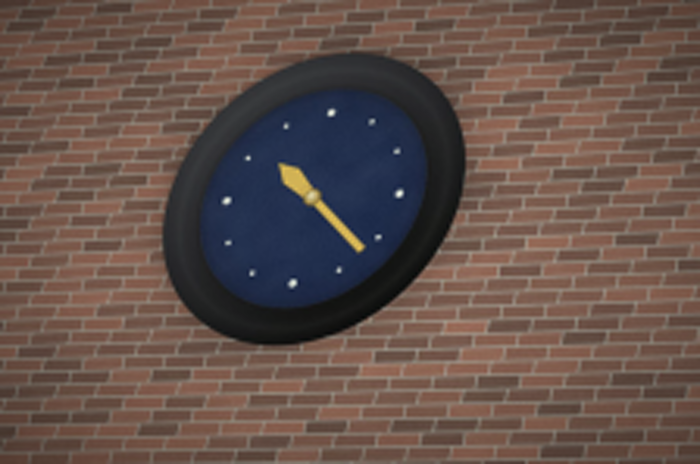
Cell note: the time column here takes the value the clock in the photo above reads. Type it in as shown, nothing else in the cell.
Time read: 10:22
